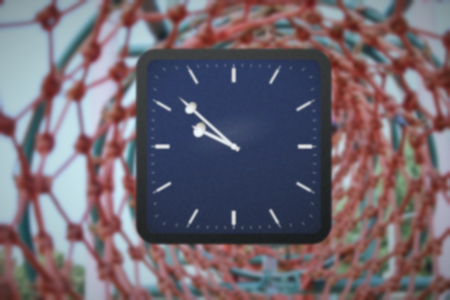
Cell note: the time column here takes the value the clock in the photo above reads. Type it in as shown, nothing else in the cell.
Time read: 9:52
